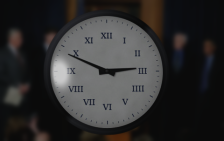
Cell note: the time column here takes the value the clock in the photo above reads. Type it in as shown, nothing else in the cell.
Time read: 2:49
